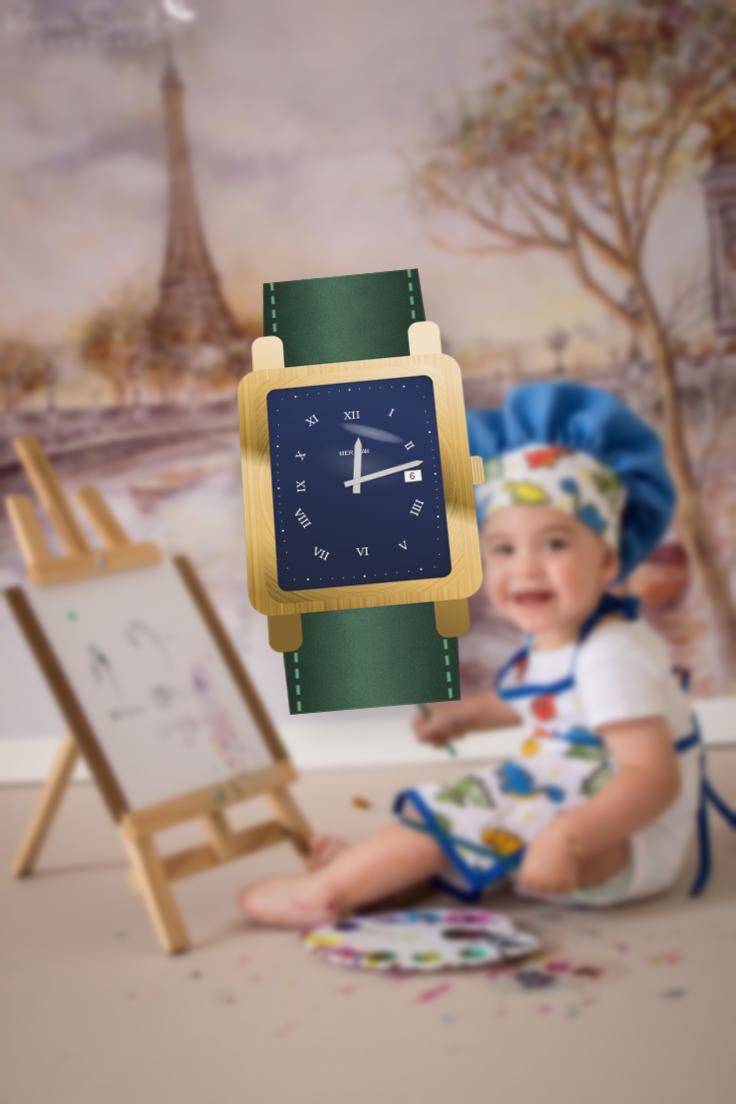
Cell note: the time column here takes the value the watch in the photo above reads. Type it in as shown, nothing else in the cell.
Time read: 12:13
